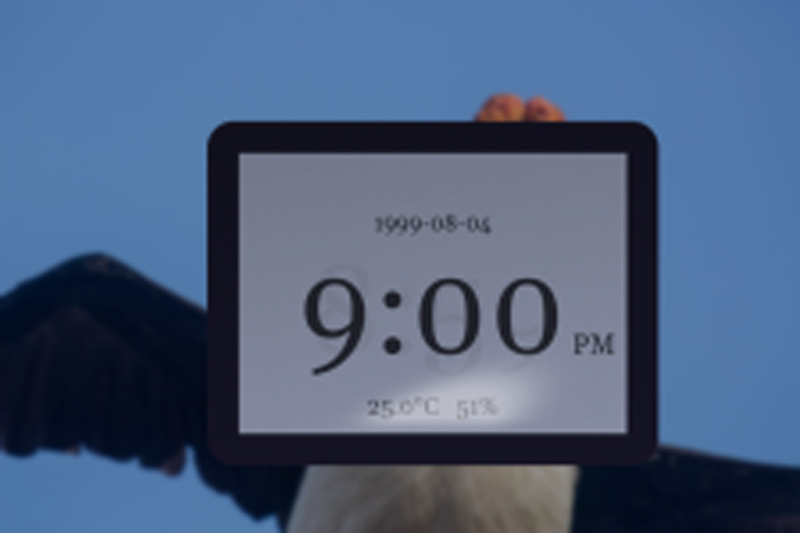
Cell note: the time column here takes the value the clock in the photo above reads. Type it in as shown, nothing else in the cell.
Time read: 9:00
